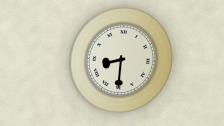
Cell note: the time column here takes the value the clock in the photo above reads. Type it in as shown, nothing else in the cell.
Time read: 8:30
